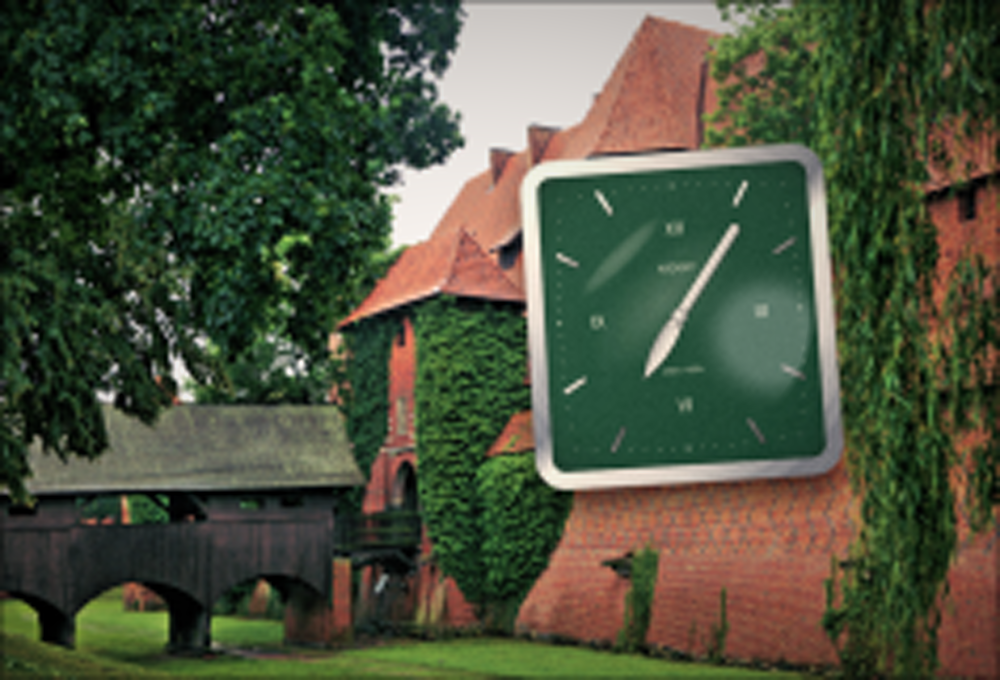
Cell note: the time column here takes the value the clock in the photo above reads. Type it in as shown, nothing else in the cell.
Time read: 7:06
